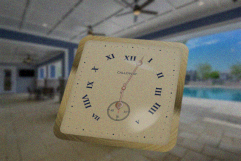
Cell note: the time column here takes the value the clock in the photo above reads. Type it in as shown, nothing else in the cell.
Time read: 6:03
